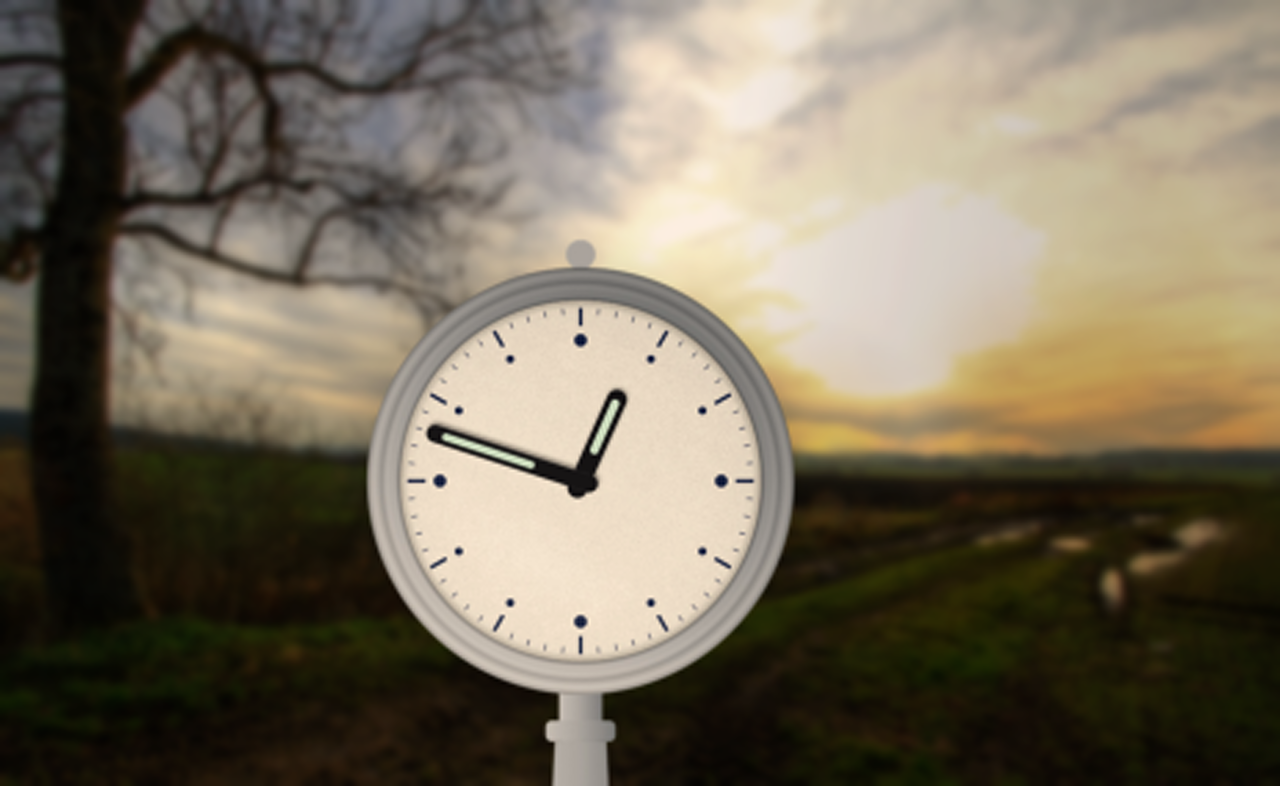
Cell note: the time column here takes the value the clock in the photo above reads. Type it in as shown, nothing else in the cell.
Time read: 12:48
